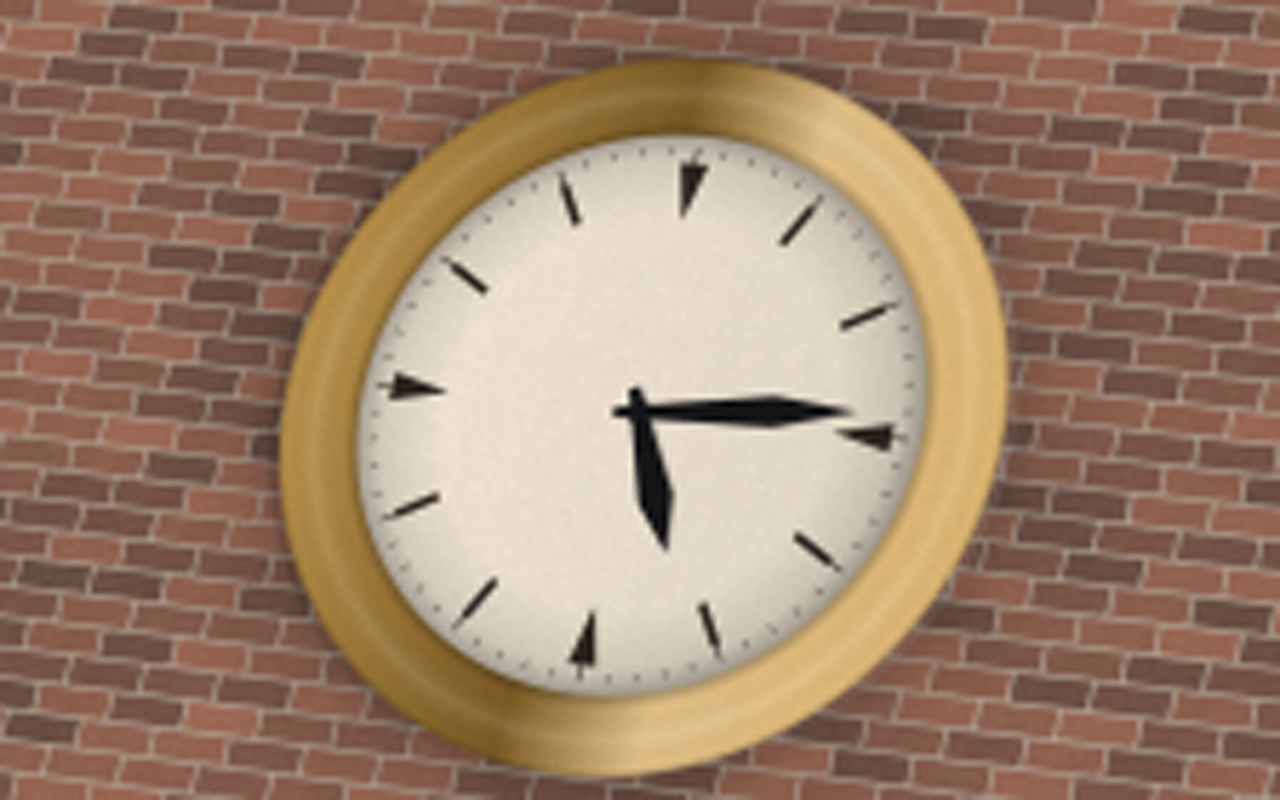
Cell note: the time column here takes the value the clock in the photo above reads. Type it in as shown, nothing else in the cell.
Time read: 5:14
